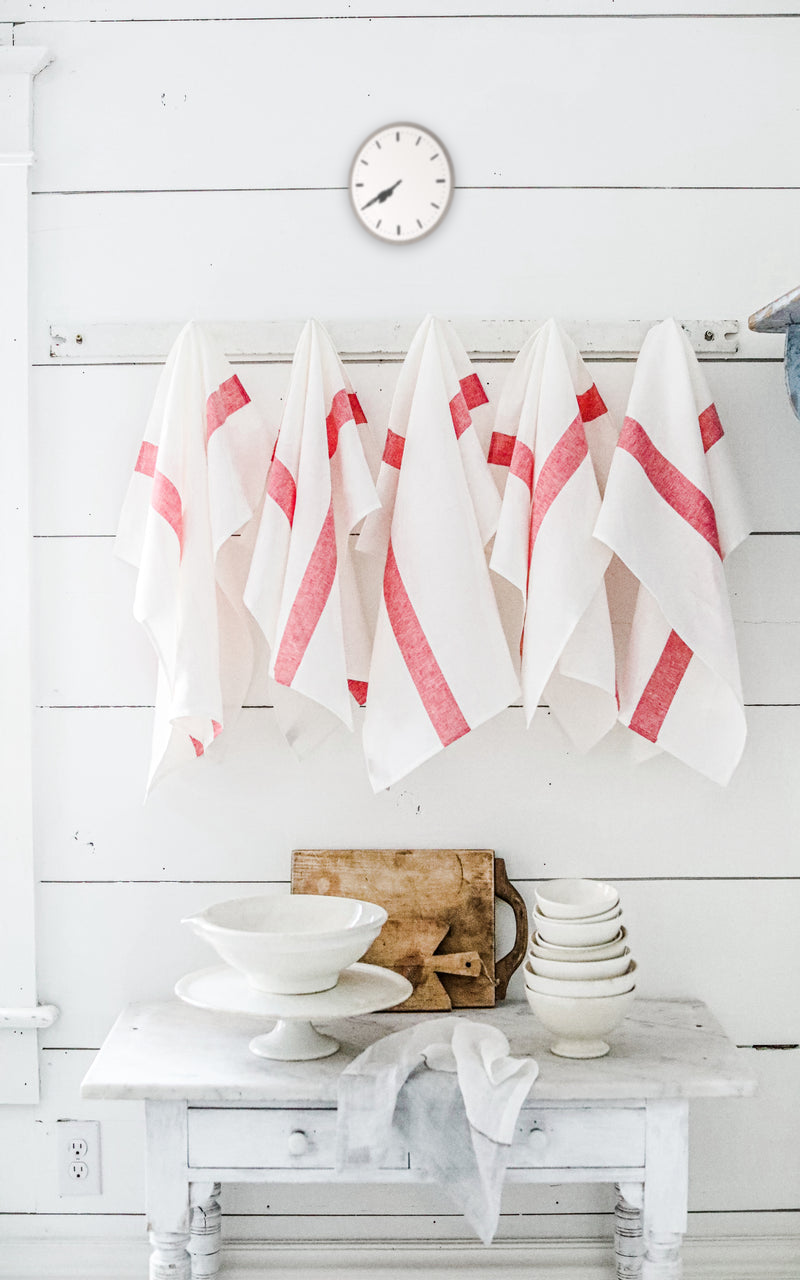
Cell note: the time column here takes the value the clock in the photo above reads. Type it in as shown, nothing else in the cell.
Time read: 7:40
